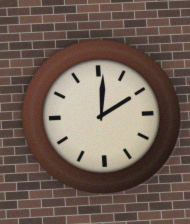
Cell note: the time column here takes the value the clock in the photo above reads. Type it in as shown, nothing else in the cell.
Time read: 2:01
